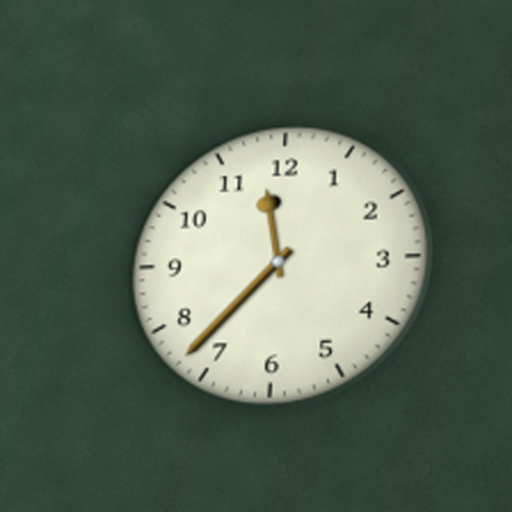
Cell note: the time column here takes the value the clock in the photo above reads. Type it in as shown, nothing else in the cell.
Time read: 11:37
